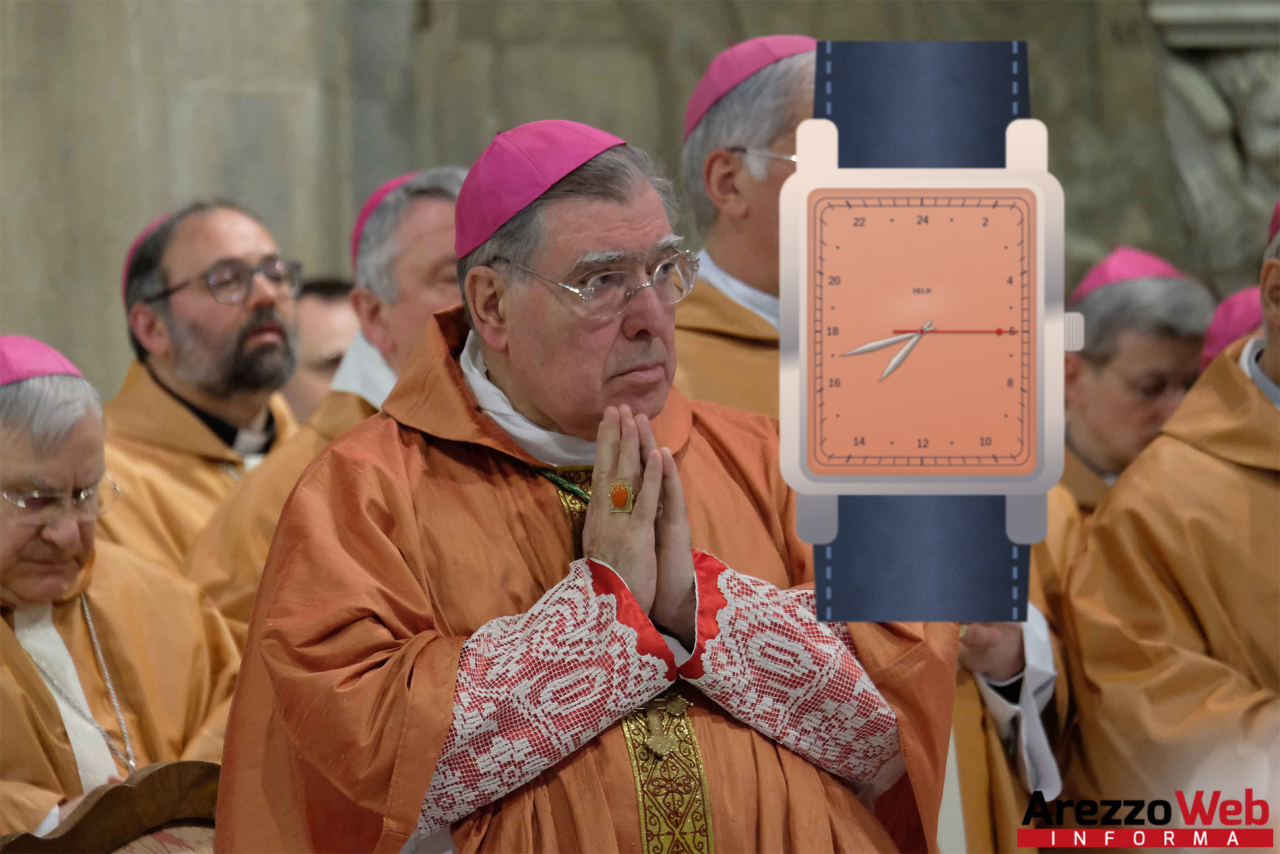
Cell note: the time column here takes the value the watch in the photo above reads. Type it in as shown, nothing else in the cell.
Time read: 14:42:15
